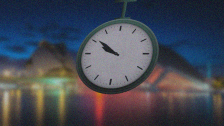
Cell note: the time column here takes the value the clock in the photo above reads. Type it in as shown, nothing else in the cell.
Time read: 9:51
